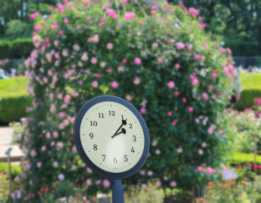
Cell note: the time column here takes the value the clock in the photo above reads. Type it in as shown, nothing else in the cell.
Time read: 2:07
